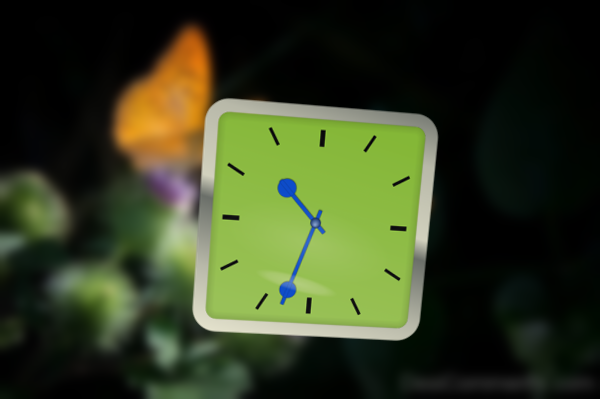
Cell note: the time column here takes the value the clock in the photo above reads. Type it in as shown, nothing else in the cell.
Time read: 10:33
